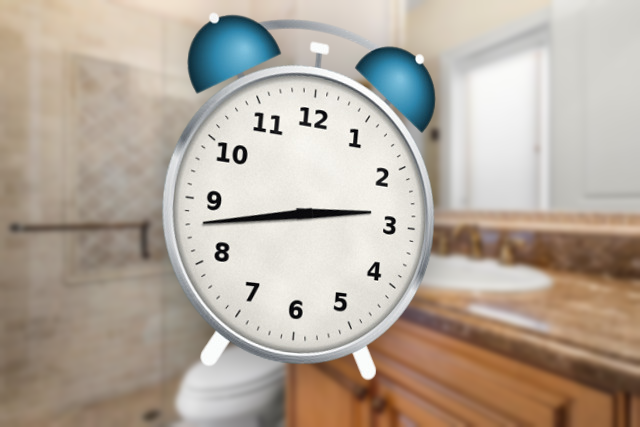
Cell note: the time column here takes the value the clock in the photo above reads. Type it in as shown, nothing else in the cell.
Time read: 2:43
